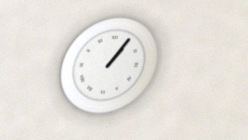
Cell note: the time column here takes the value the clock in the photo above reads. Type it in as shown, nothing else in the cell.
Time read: 1:05
